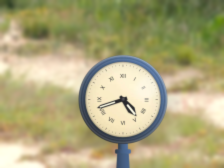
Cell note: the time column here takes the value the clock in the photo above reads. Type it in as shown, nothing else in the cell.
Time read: 4:42
